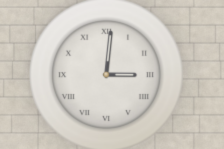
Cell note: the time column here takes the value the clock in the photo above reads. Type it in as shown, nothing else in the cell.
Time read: 3:01
